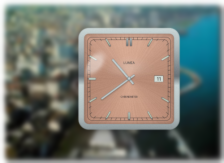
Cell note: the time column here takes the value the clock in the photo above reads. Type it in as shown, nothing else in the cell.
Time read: 10:39
